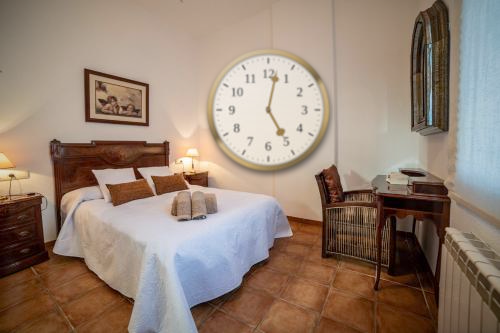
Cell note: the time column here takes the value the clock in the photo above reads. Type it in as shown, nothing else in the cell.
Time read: 5:02
